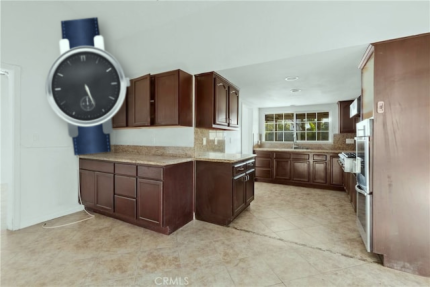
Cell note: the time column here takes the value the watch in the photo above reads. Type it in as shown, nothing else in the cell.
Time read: 5:27
